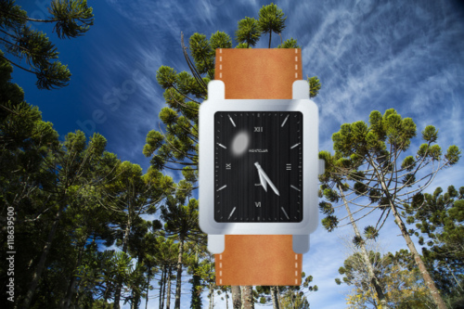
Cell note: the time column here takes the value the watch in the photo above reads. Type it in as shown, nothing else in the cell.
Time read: 5:24
